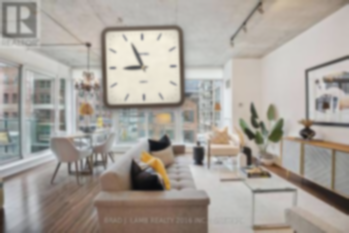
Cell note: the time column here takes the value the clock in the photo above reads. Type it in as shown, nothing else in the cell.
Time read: 8:56
